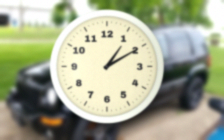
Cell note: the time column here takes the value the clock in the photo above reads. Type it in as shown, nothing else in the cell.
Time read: 1:10
